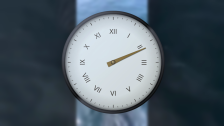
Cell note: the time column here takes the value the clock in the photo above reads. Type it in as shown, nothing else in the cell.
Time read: 2:11
